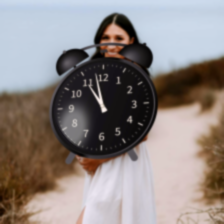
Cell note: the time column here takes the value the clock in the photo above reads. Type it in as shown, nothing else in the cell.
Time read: 10:58
